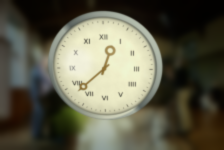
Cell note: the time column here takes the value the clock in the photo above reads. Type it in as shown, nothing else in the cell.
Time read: 12:38
